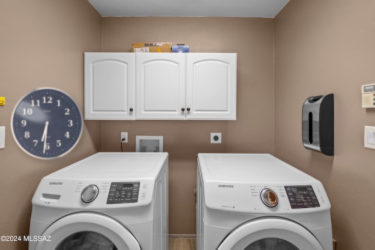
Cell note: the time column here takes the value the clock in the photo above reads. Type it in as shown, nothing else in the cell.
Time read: 6:31
